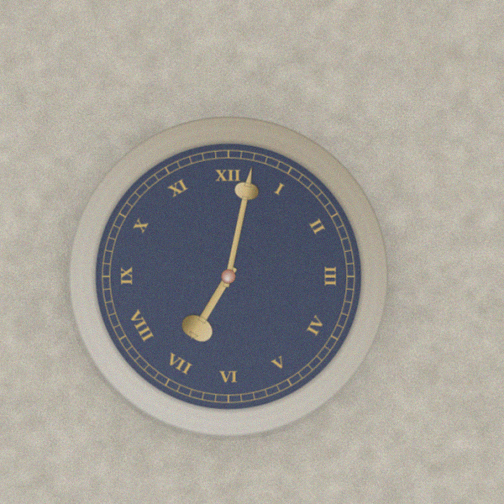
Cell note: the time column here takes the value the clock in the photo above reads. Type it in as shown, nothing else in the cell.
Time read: 7:02
